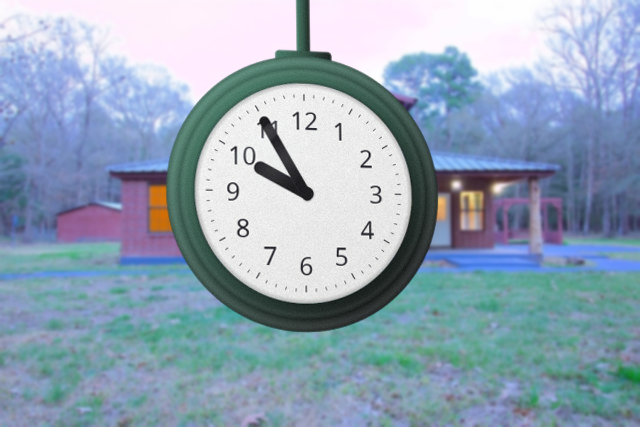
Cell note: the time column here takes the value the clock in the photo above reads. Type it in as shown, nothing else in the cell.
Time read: 9:55
